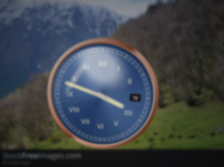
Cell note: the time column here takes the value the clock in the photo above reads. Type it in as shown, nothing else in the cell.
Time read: 3:48
